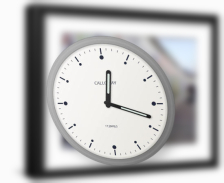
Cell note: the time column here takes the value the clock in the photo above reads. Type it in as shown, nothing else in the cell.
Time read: 12:18
